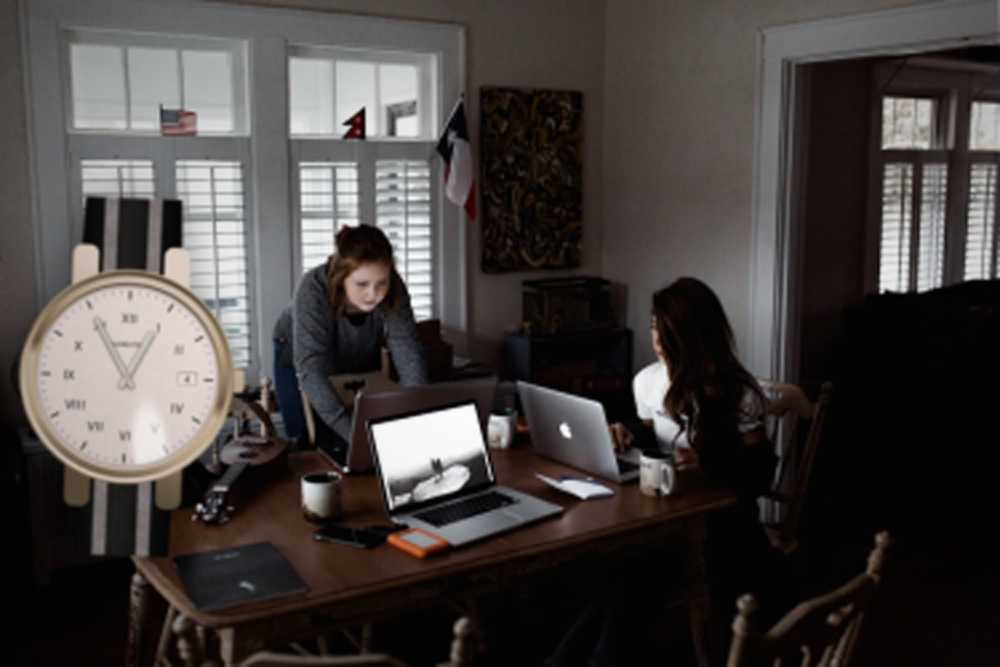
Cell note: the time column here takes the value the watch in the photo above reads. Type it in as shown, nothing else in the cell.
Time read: 12:55
